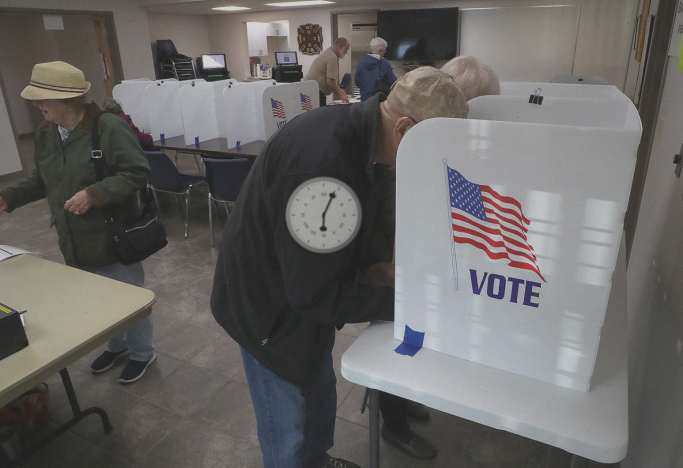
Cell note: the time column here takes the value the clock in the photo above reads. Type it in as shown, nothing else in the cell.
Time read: 6:04
